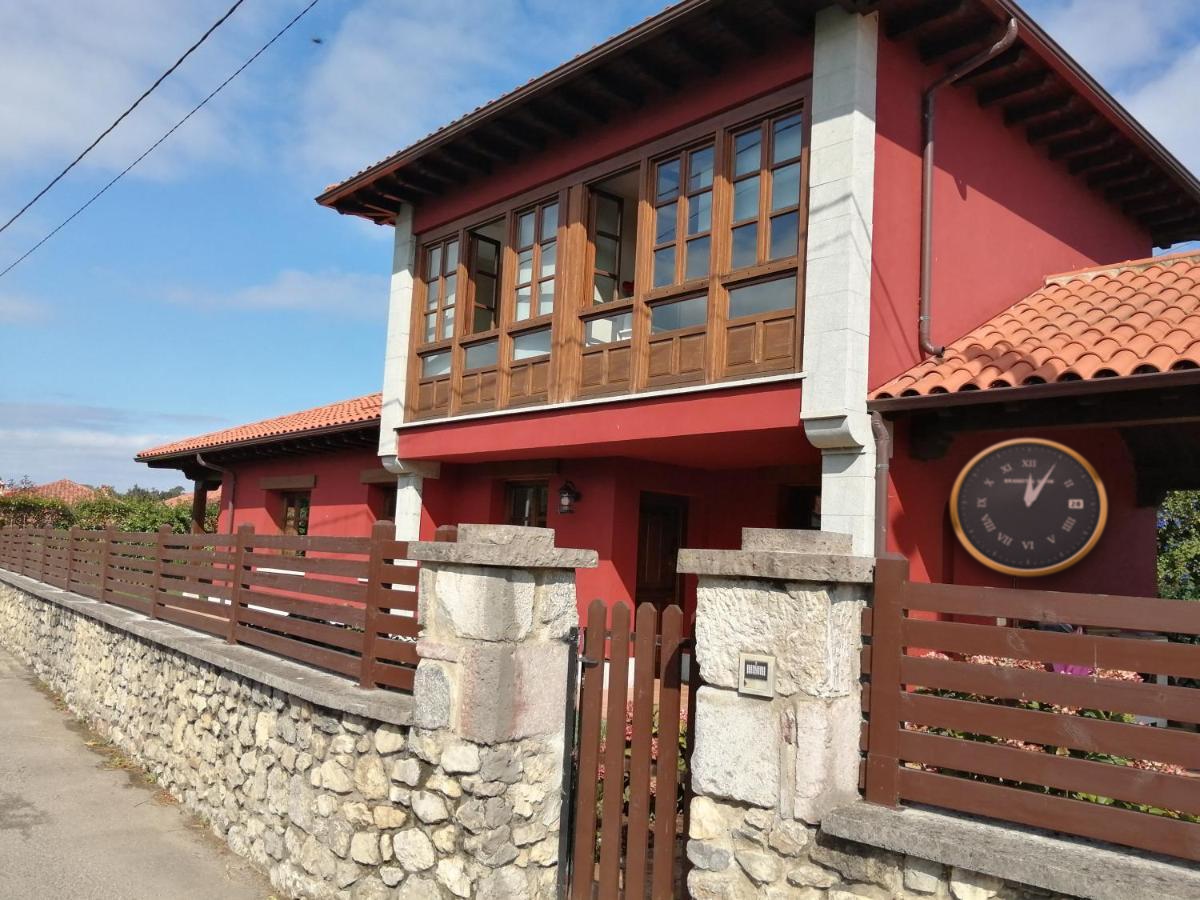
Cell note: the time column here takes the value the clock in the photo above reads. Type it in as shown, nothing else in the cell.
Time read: 12:05
